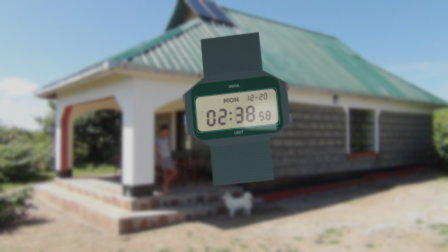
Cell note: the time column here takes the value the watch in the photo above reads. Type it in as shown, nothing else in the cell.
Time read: 2:38:58
